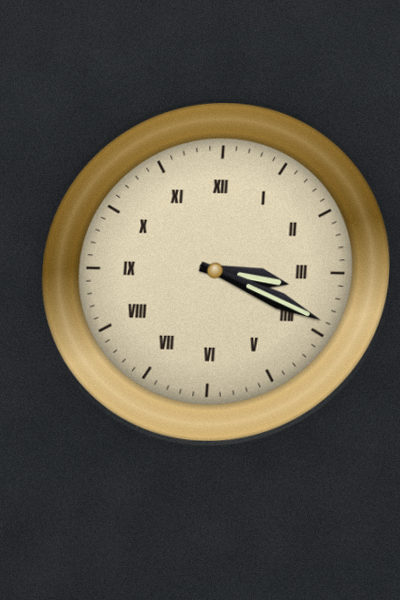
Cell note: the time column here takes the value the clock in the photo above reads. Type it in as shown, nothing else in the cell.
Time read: 3:19
